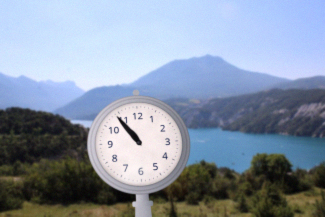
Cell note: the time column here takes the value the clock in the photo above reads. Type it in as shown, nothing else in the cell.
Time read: 10:54
